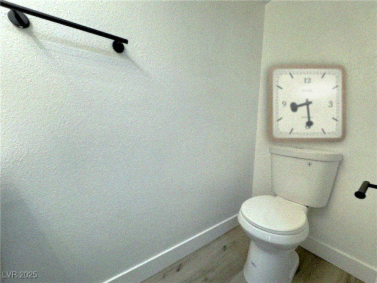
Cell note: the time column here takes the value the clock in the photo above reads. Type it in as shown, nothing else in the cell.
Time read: 8:29
